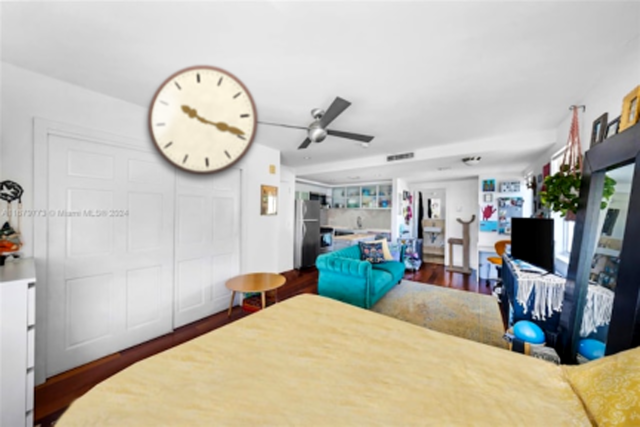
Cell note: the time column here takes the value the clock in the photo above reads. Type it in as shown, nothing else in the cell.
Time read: 10:19
